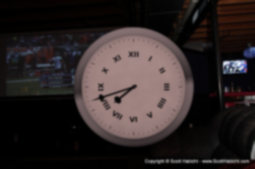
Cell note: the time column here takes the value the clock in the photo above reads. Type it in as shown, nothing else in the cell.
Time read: 7:42
